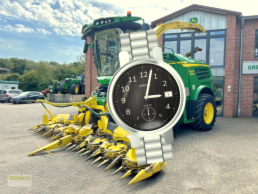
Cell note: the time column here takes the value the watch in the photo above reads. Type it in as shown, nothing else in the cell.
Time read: 3:03
